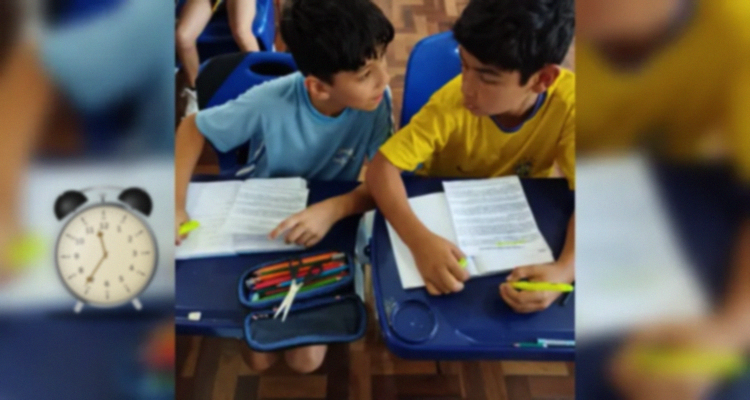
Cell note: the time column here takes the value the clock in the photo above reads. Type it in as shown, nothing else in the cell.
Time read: 11:36
